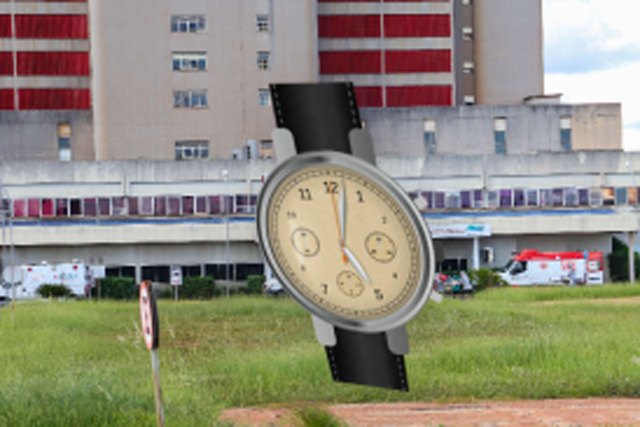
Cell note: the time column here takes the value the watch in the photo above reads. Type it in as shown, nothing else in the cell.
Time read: 5:02
